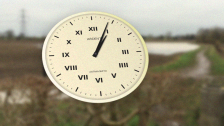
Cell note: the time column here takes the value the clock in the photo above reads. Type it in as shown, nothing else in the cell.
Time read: 1:04
